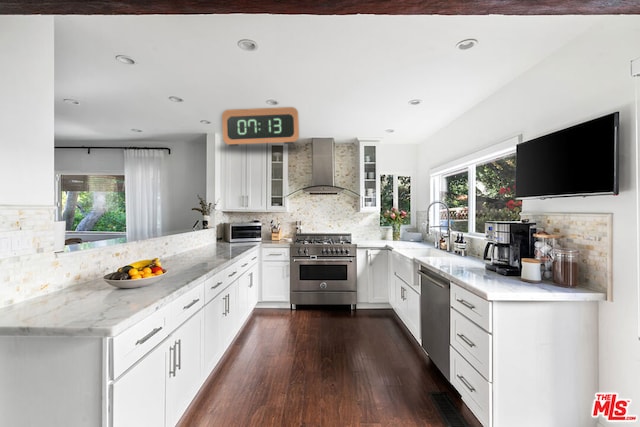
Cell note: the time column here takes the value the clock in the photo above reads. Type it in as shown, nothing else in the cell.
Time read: 7:13
